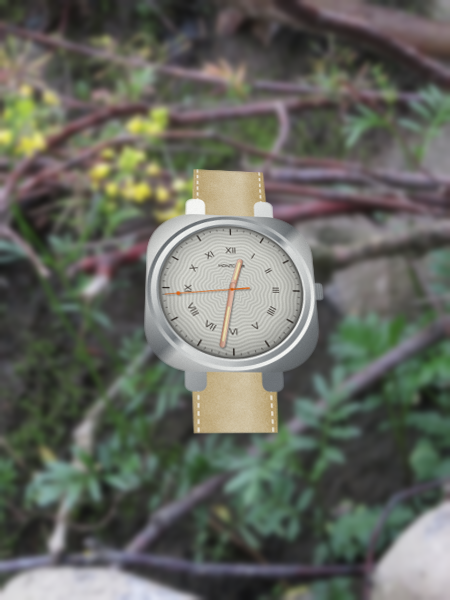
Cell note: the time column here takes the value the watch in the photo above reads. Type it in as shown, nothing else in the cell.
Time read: 12:31:44
